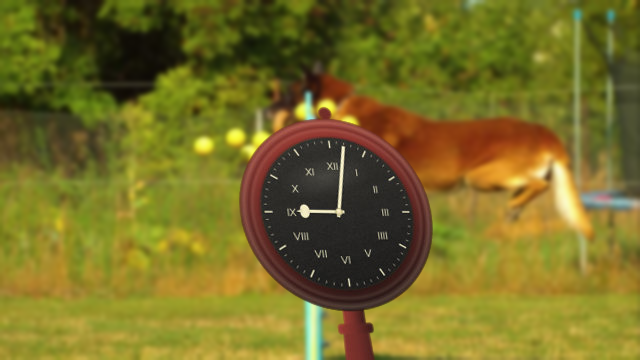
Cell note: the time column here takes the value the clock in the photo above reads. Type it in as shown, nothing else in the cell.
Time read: 9:02
